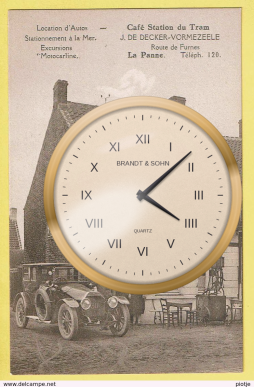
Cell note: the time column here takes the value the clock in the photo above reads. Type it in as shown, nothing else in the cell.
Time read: 4:08
